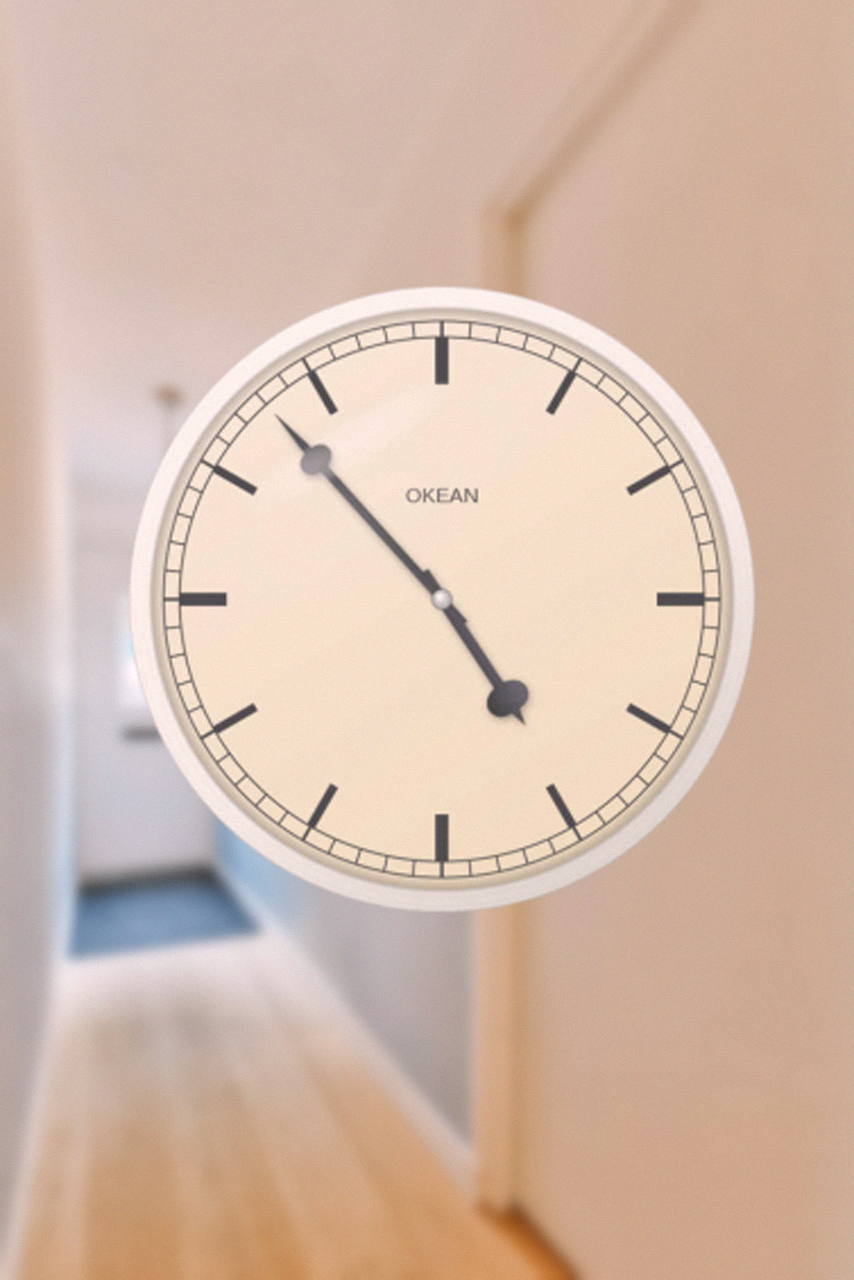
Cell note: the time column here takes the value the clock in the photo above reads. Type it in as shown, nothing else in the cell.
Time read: 4:53
